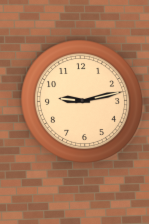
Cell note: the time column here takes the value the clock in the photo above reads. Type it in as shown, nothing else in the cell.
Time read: 9:13
